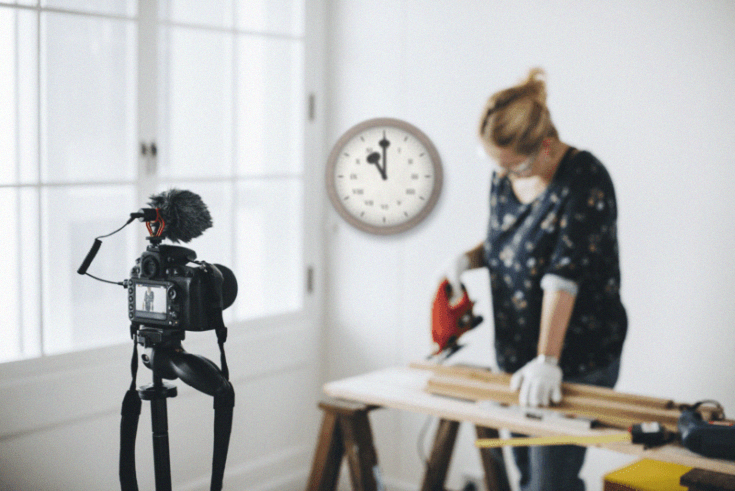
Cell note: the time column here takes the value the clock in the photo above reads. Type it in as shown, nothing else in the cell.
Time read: 11:00
